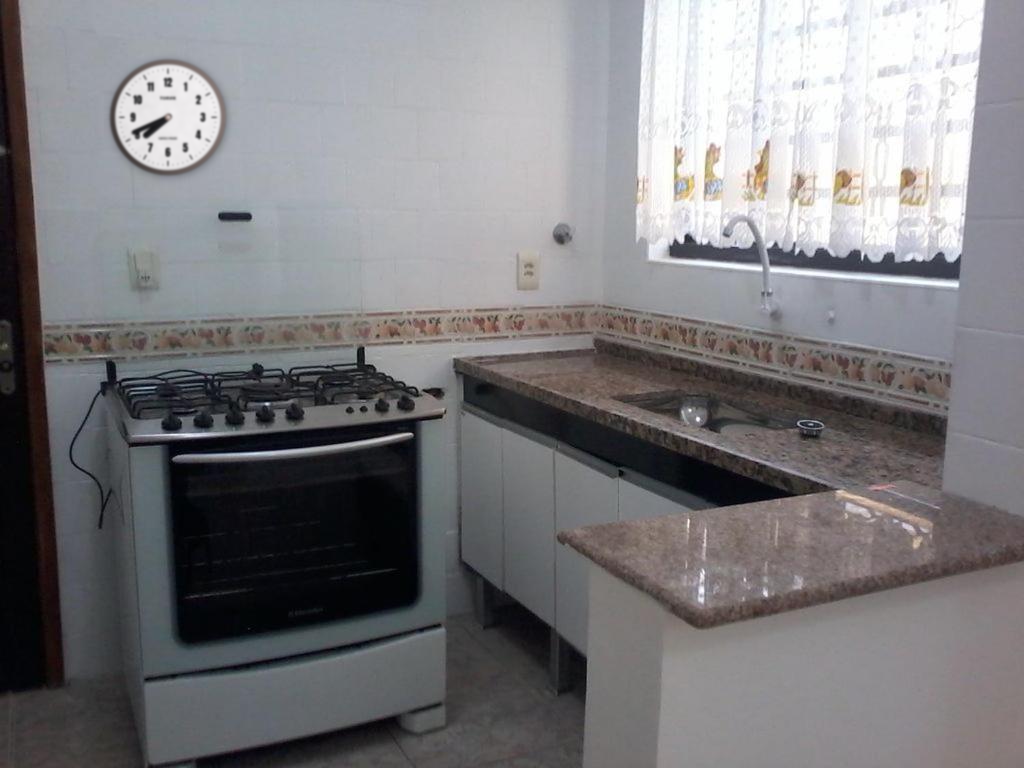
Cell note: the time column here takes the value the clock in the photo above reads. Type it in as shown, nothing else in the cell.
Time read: 7:41
